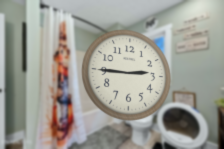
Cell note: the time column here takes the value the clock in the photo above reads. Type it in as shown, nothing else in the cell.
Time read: 2:45
